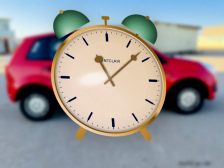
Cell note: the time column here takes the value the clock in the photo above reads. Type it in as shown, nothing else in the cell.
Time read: 11:08
